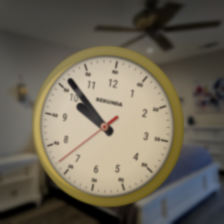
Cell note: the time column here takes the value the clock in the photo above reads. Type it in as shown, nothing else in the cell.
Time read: 9:51:37
